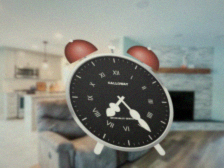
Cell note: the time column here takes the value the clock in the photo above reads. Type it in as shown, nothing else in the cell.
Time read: 7:24
